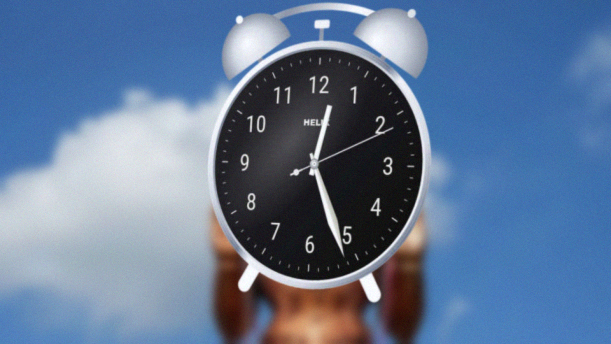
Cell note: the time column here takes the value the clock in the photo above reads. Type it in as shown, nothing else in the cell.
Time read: 12:26:11
